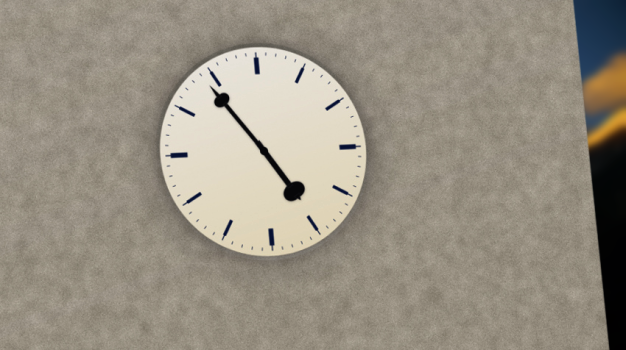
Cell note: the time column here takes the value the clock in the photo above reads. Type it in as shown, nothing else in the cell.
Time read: 4:54
